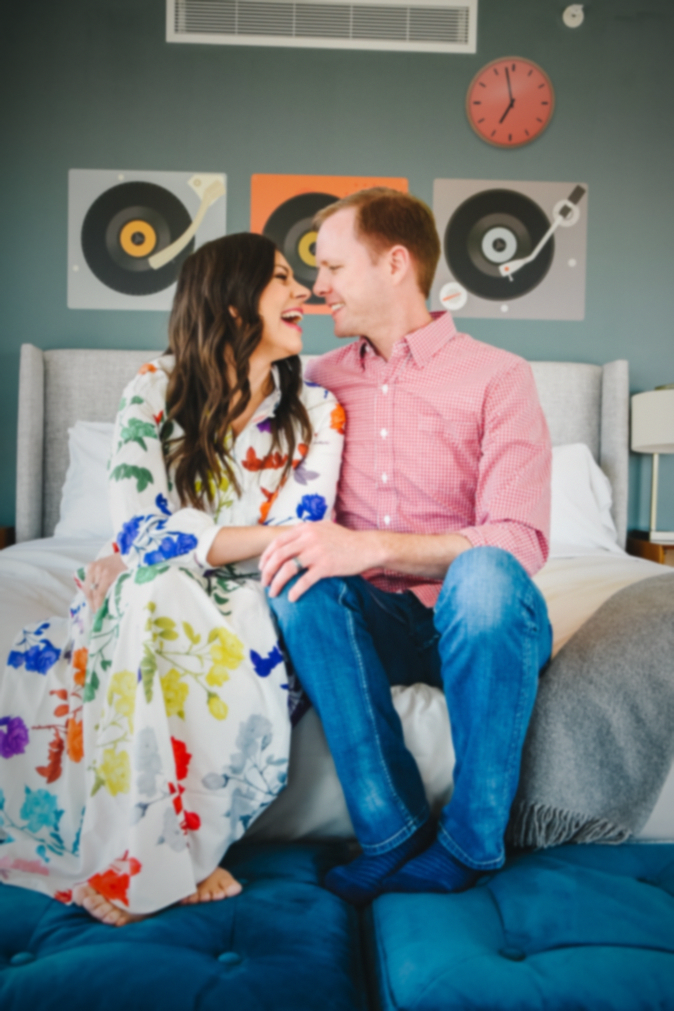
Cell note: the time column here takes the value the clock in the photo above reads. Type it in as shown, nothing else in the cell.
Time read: 6:58
